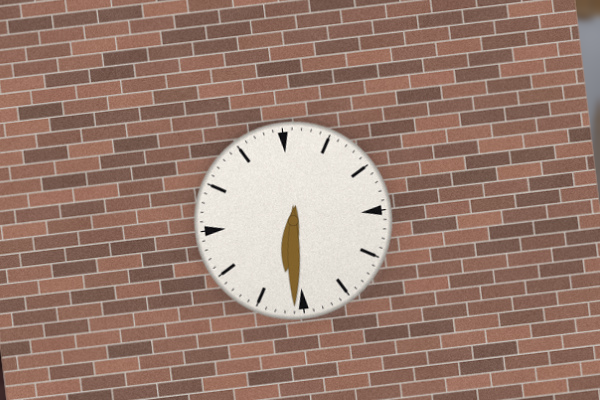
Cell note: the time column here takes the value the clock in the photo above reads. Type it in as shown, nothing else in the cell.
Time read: 6:31
